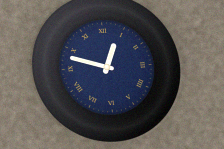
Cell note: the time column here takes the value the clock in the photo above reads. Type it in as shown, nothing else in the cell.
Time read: 12:48
